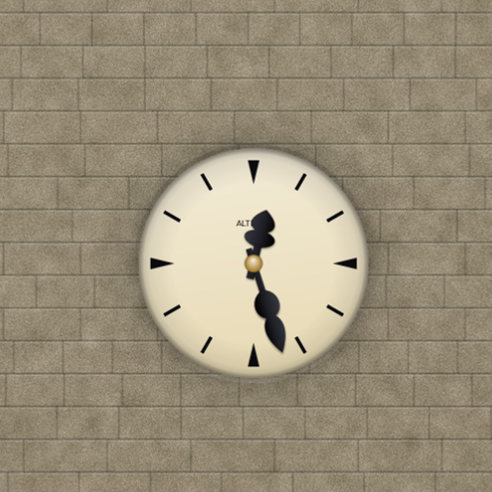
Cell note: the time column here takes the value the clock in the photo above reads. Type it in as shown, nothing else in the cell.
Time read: 12:27
